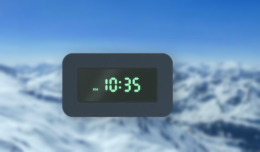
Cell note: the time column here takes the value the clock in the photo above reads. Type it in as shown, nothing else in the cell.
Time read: 10:35
